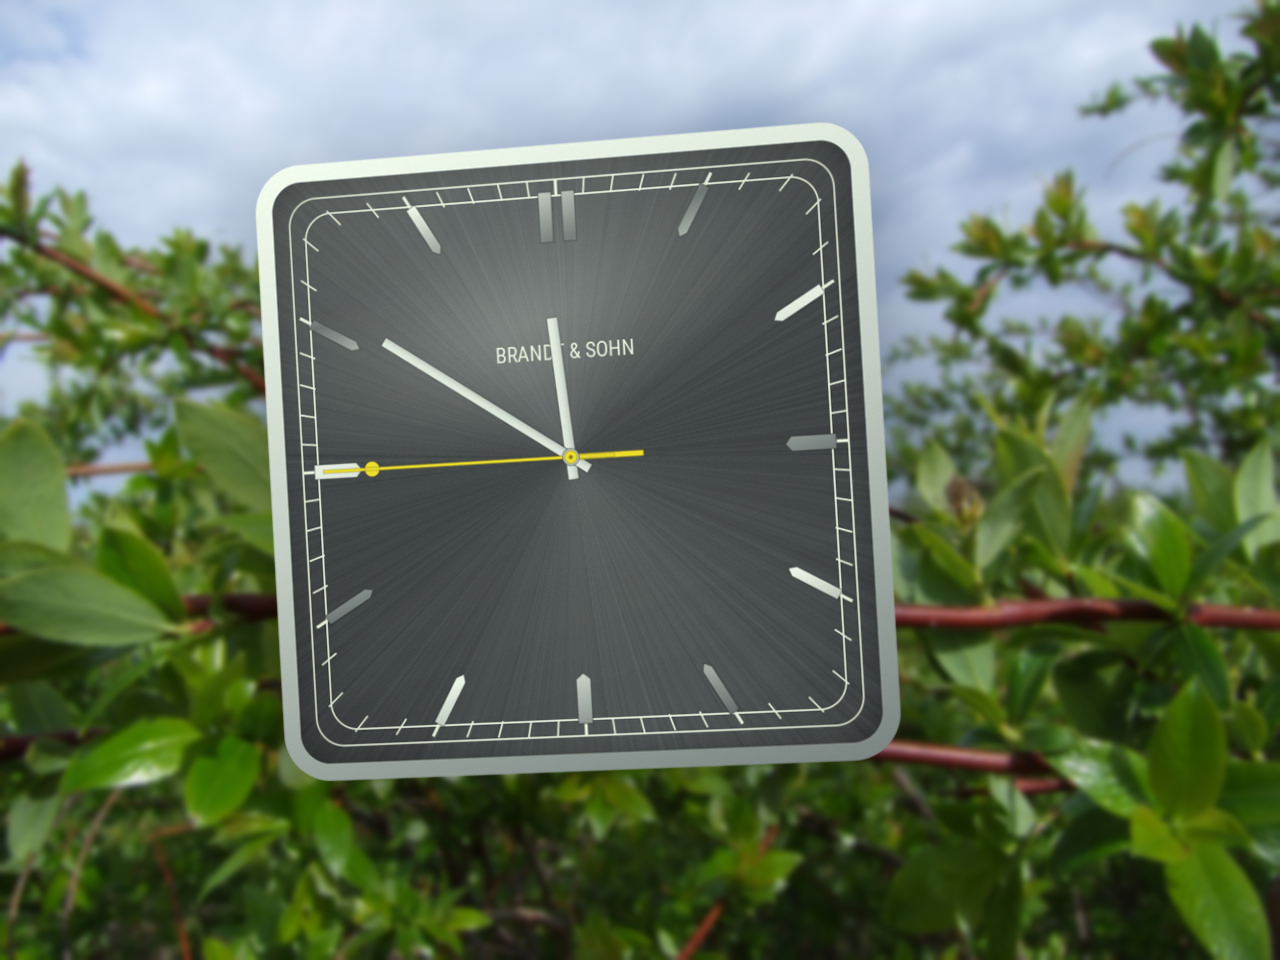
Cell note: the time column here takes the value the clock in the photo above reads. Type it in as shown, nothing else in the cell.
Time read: 11:50:45
